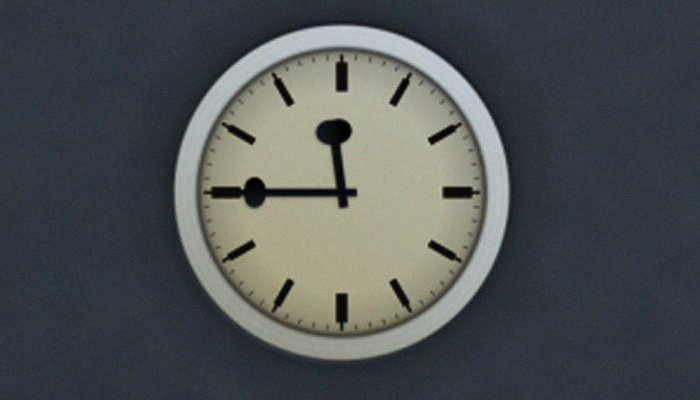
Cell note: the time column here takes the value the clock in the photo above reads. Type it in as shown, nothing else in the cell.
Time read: 11:45
